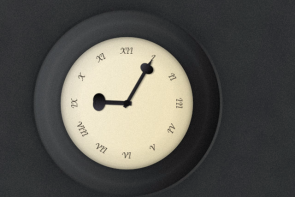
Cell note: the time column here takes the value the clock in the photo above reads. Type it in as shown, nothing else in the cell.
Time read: 9:05
